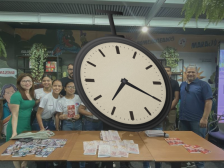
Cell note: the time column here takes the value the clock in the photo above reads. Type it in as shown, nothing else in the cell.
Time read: 7:20
